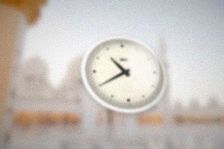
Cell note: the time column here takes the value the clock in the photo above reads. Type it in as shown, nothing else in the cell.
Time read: 10:40
